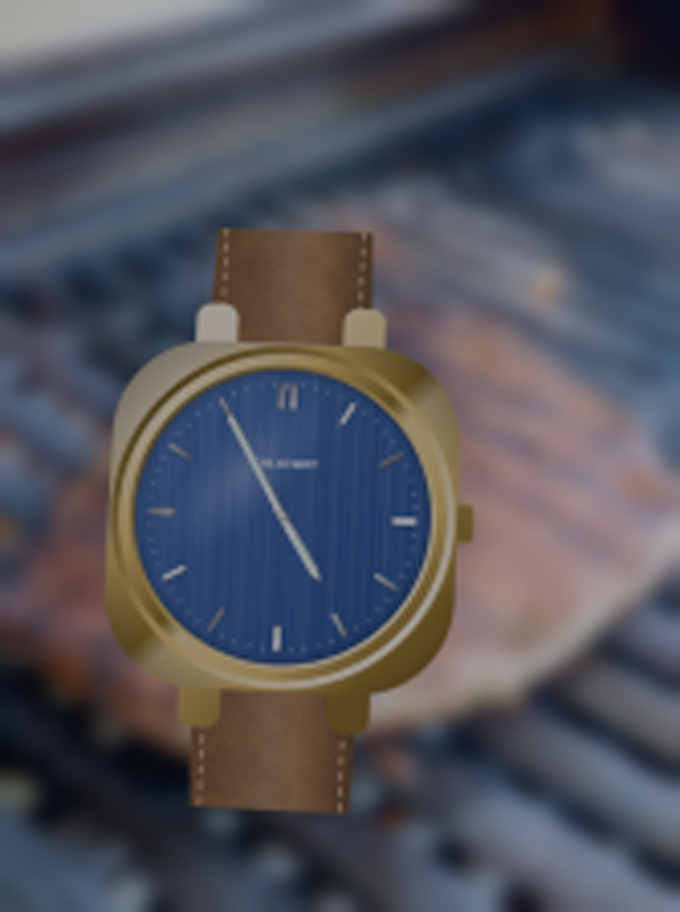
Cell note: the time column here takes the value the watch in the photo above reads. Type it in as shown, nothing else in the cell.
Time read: 4:55
